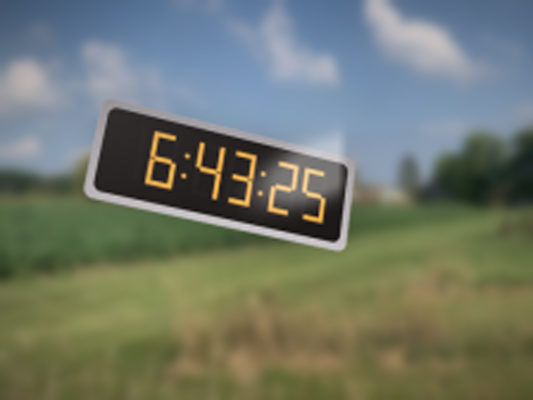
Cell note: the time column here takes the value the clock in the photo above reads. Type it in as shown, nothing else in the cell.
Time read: 6:43:25
